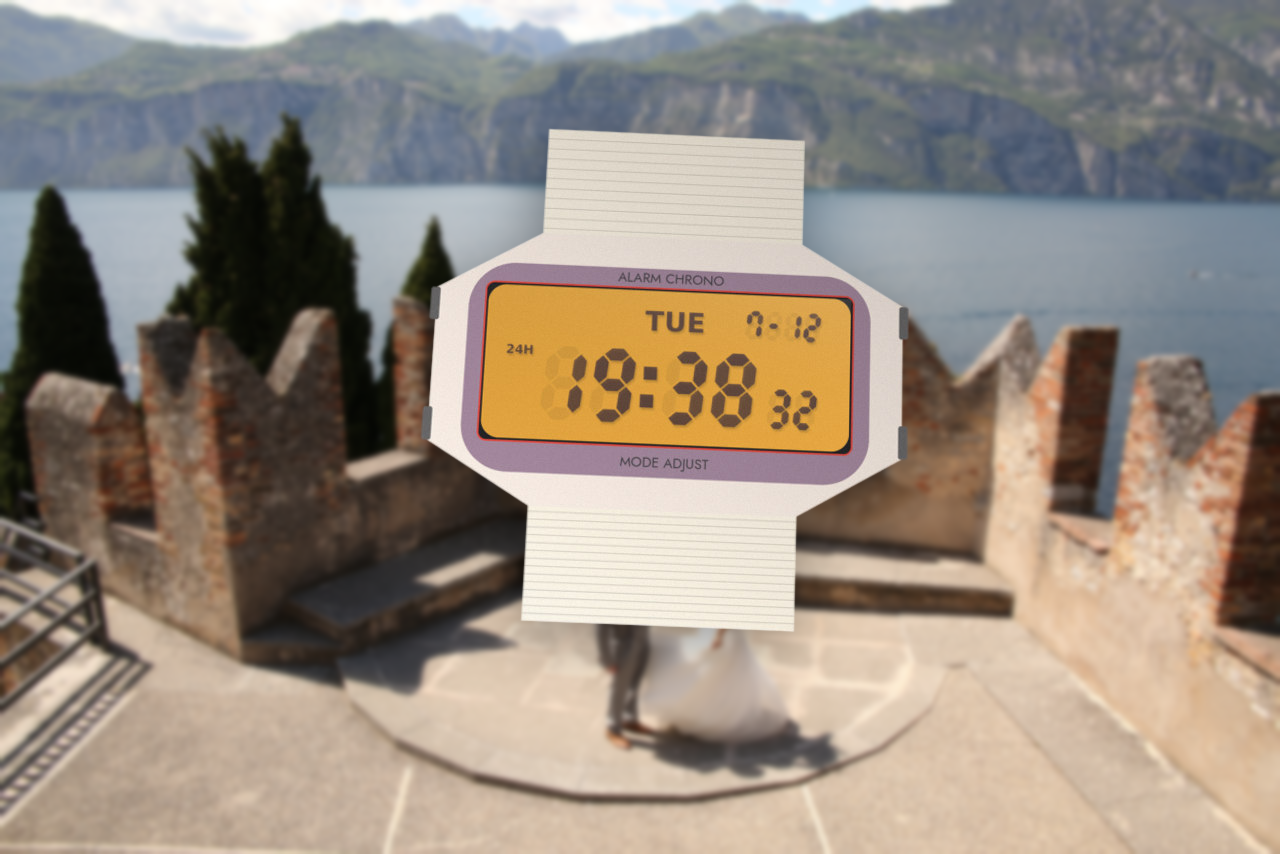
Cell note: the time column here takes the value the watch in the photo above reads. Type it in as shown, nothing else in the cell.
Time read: 19:38:32
